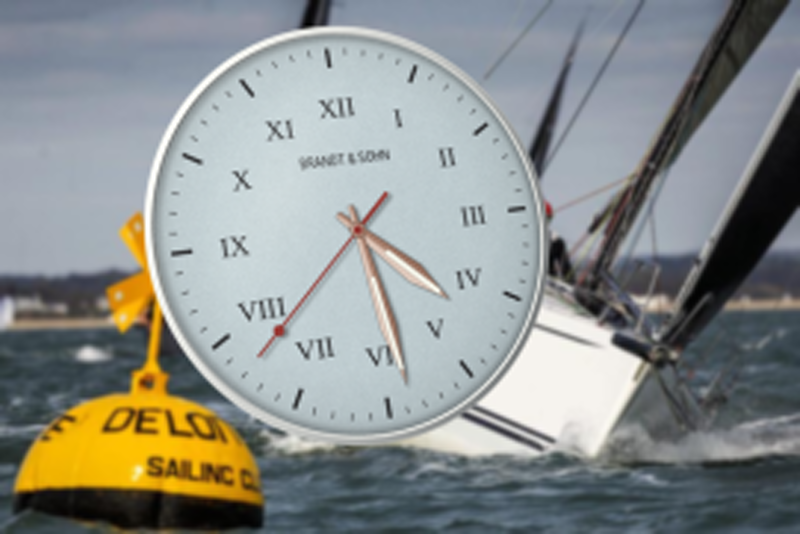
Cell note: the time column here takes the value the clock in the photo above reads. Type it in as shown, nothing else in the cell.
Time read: 4:28:38
